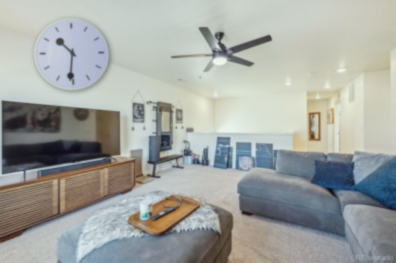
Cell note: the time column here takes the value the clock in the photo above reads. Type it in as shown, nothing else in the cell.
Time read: 10:31
